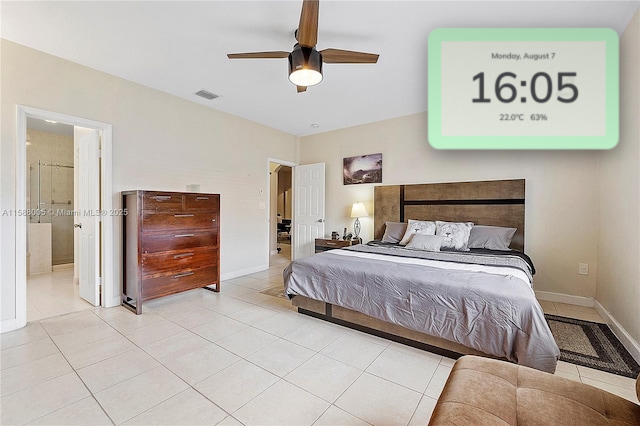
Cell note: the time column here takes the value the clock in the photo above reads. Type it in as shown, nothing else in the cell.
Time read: 16:05
